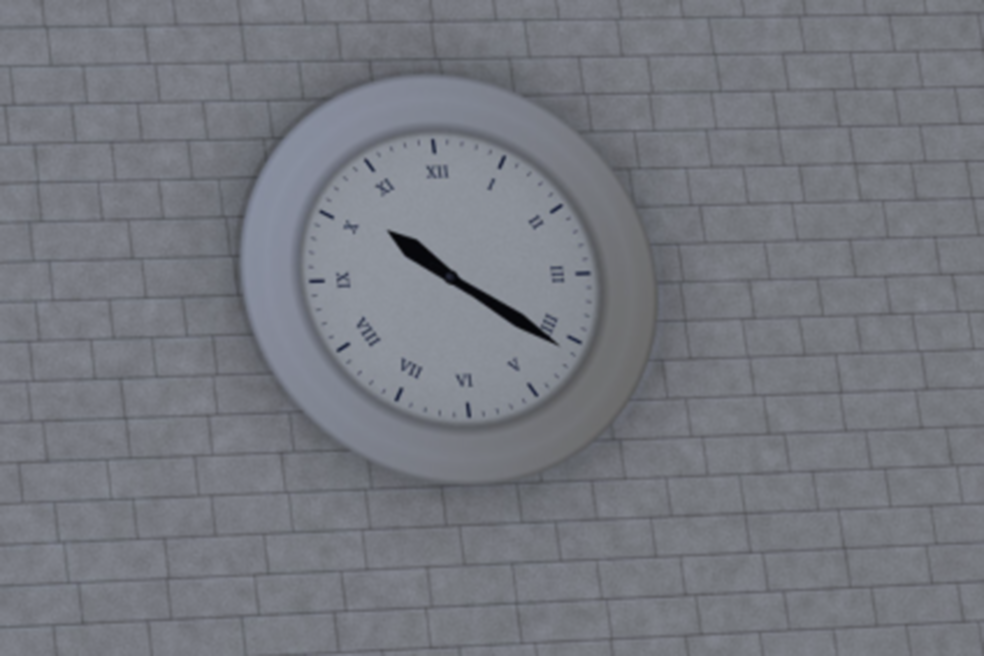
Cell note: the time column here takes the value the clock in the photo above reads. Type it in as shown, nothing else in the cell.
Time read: 10:21
